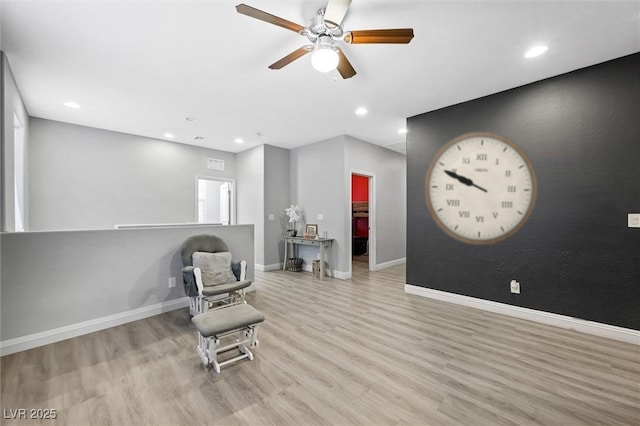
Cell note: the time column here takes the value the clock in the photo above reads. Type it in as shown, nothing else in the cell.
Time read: 9:49
